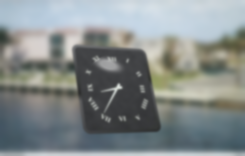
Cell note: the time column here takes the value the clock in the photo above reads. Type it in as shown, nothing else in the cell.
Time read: 8:36
